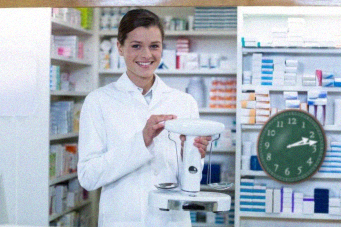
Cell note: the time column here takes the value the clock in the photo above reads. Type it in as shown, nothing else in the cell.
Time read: 2:13
